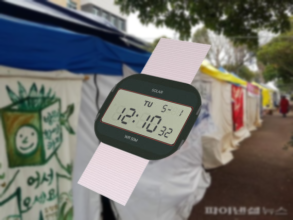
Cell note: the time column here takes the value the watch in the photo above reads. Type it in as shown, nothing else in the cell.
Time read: 12:10:32
